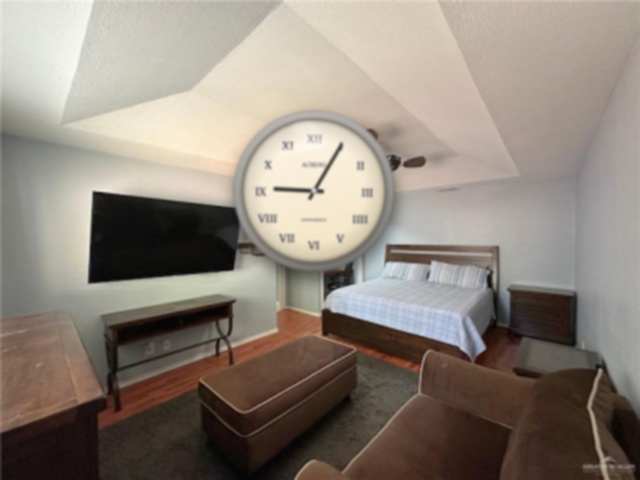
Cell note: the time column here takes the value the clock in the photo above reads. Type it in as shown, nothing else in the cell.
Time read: 9:05
